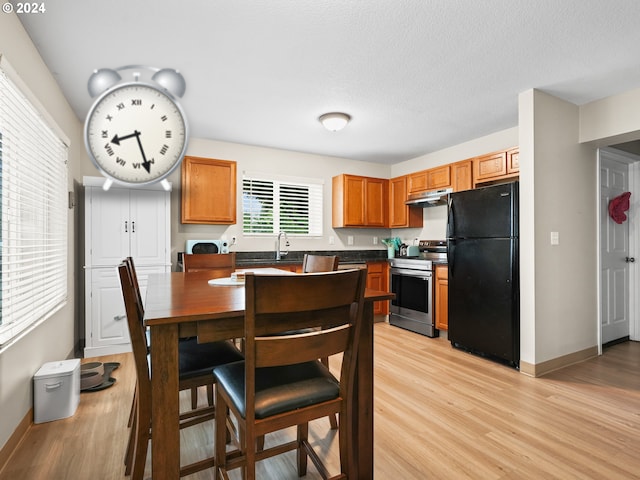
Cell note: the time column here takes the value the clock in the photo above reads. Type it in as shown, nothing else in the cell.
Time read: 8:27
